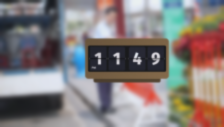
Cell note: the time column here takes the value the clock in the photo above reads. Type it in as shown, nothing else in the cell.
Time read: 11:49
